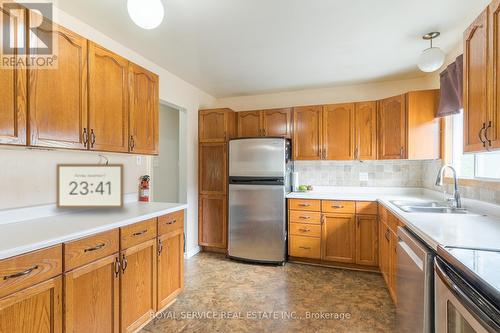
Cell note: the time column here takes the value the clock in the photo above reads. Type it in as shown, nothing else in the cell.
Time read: 23:41
